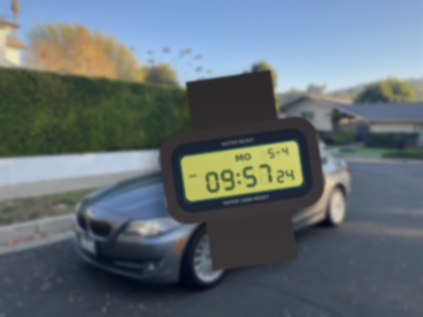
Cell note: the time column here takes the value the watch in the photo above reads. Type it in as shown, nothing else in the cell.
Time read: 9:57:24
